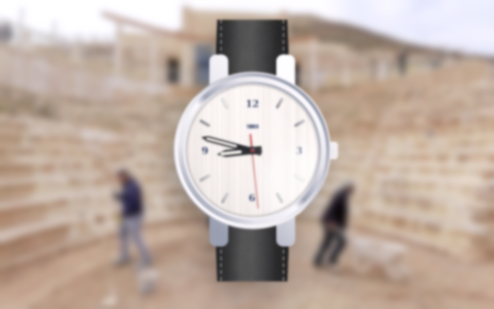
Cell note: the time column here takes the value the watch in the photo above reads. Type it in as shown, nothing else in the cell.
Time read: 8:47:29
